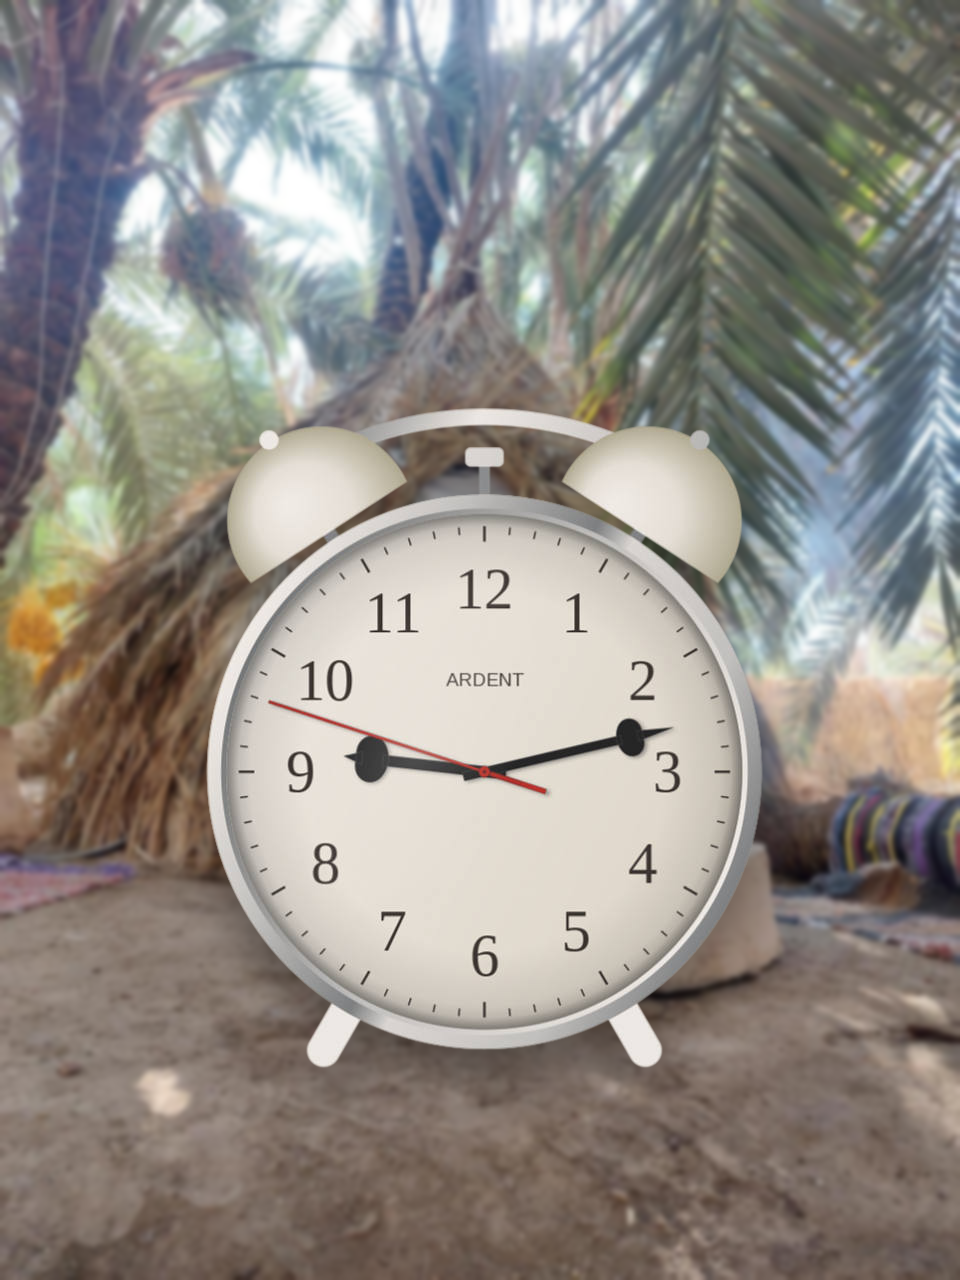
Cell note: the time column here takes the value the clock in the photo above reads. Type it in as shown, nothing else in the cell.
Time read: 9:12:48
